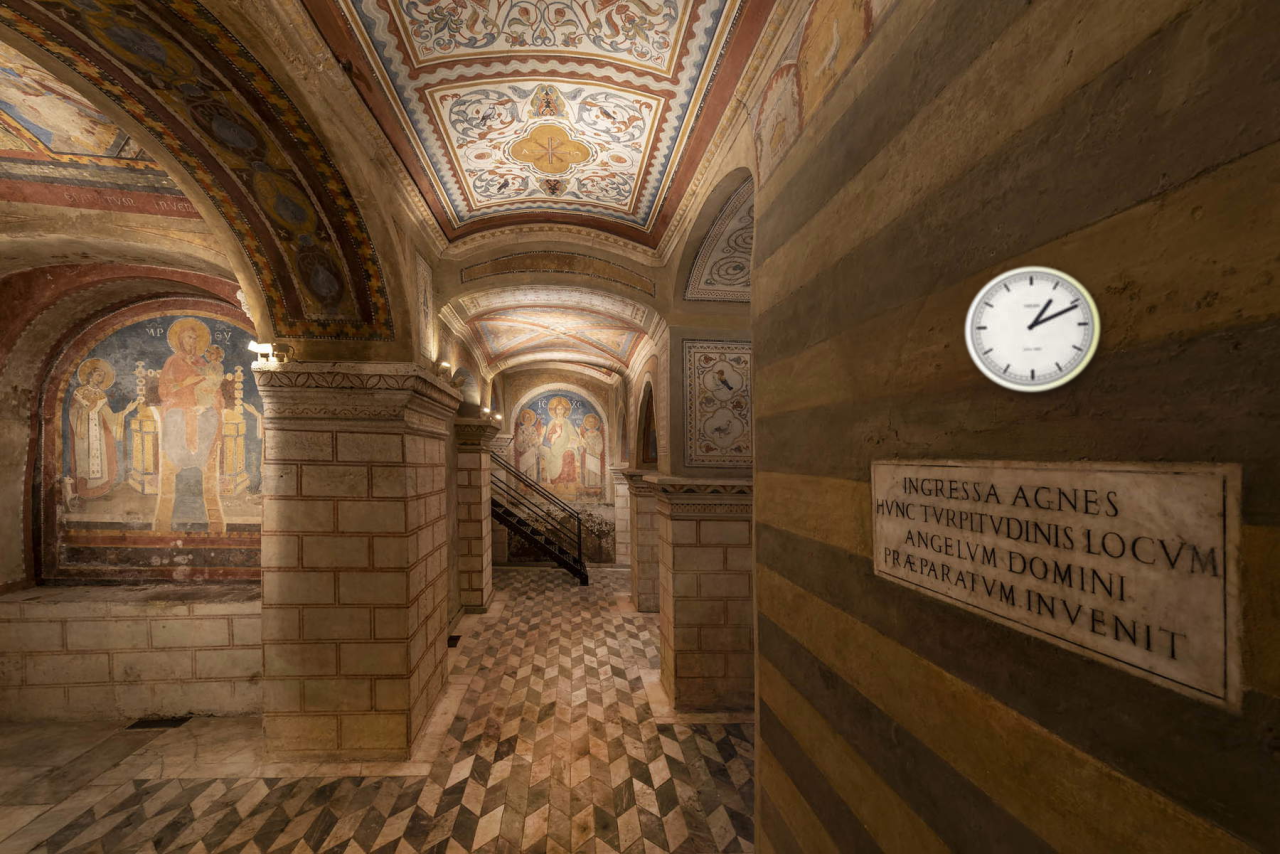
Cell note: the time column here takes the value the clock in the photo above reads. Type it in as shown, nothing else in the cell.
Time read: 1:11
